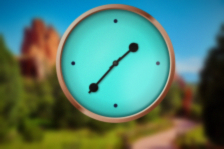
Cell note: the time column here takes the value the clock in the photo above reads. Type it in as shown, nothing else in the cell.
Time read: 1:37
